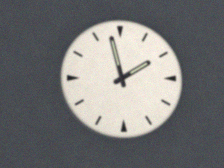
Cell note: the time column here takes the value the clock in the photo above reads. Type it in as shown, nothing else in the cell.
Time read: 1:58
